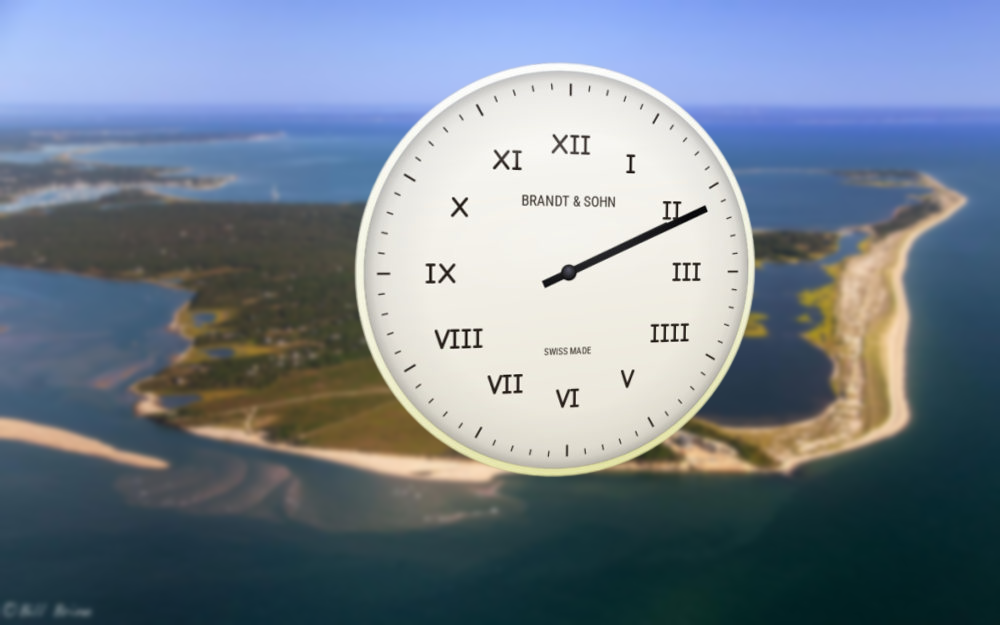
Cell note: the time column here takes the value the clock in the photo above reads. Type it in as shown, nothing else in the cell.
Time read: 2:11
